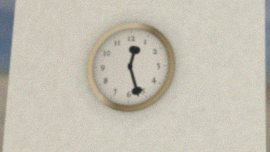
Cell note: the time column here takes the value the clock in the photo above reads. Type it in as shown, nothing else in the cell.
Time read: 12:27
